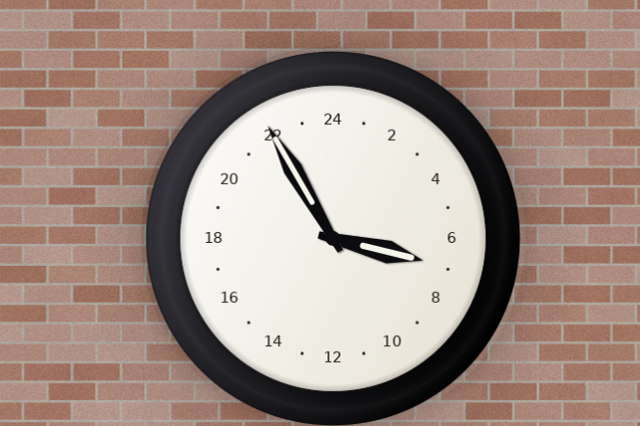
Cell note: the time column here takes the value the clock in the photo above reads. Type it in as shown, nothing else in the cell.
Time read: 6:55
